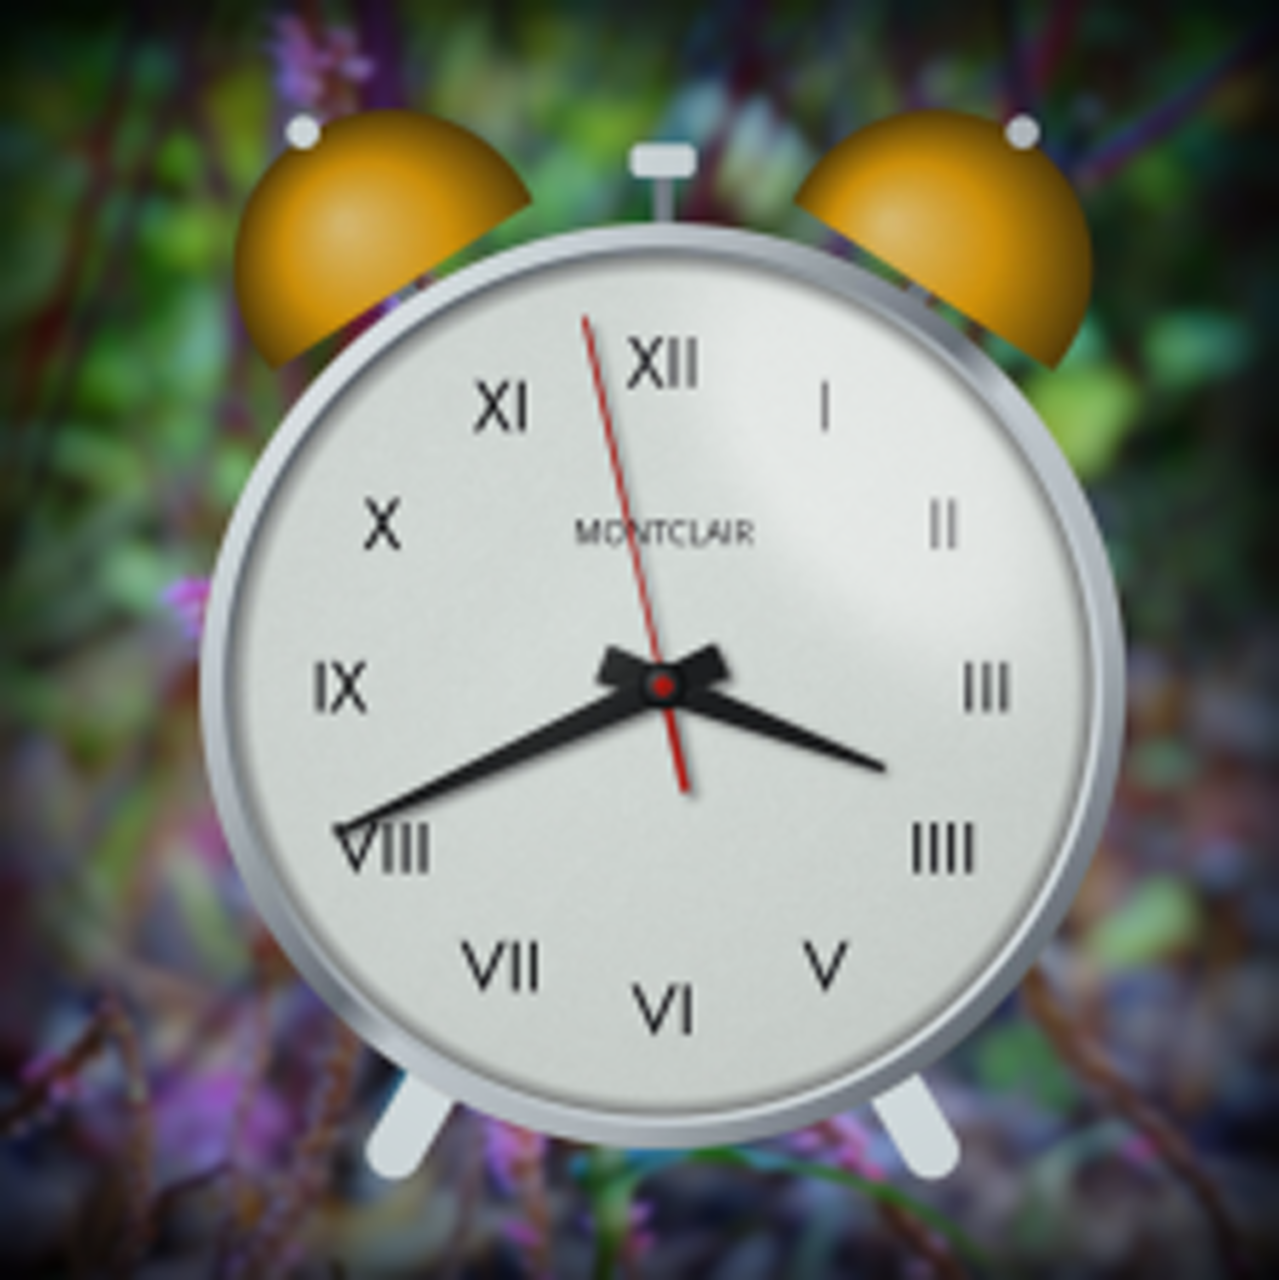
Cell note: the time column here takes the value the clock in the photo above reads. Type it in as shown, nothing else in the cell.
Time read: 3:40:58
